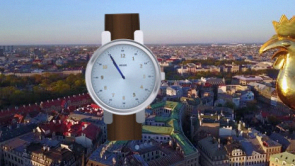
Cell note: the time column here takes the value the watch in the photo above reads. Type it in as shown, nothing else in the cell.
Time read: 10:55
